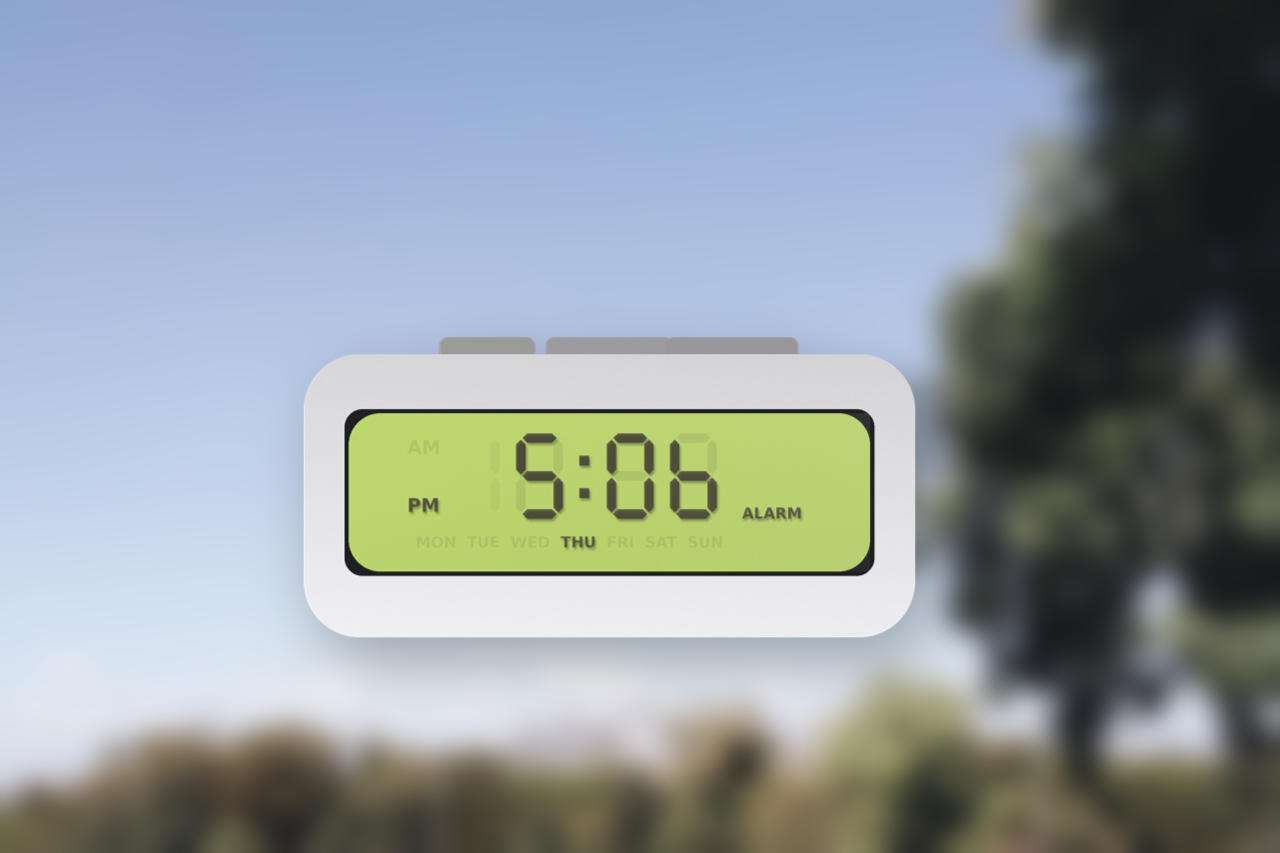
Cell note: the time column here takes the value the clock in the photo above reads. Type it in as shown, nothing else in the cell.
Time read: 5:06
